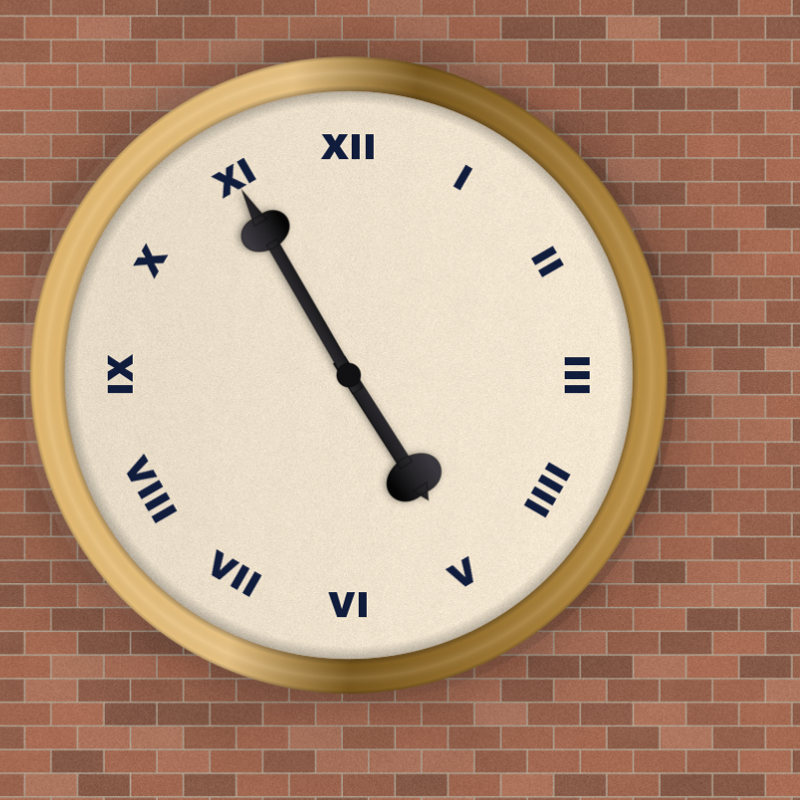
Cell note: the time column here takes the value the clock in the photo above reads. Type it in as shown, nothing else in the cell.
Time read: 4:55
